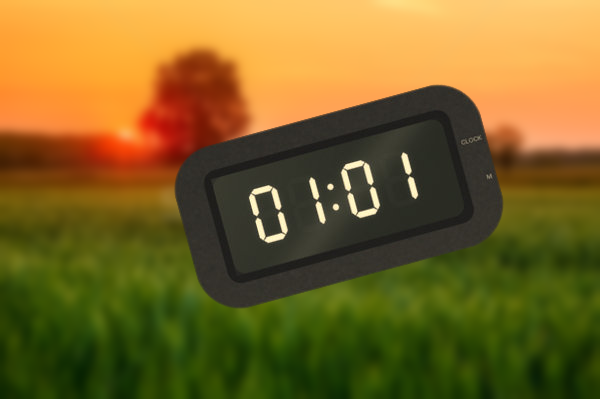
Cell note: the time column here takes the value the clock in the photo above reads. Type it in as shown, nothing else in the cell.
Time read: 1:01
